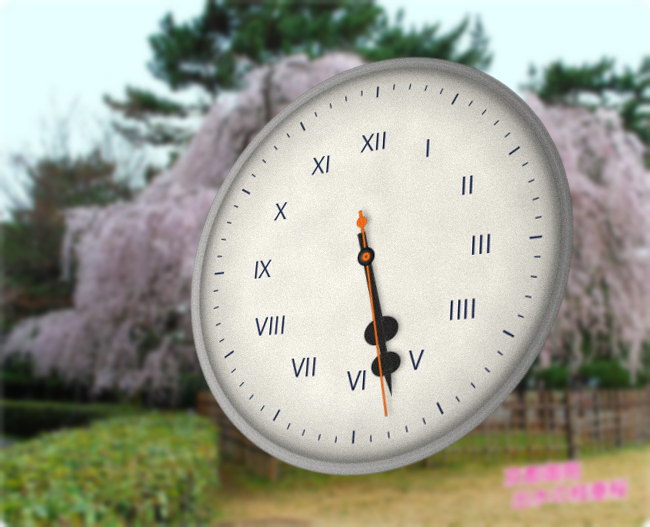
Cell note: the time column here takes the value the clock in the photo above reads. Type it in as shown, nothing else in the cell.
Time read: 5:27:28
